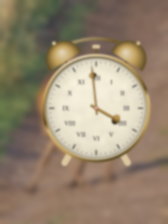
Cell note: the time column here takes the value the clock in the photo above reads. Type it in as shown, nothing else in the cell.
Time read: 3:59
